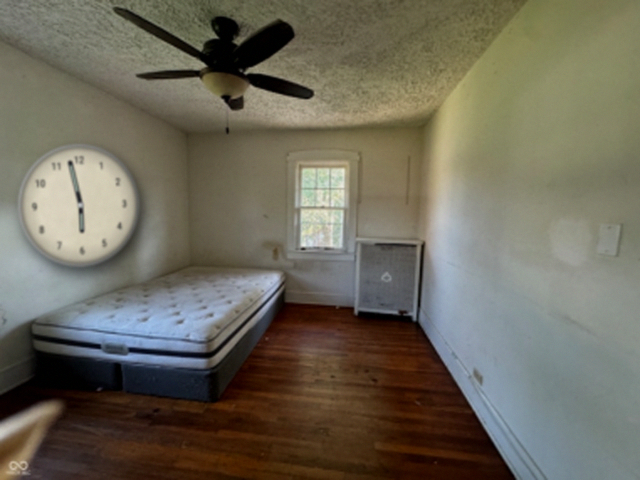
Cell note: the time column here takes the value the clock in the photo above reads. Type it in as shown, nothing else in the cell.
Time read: 5:58
